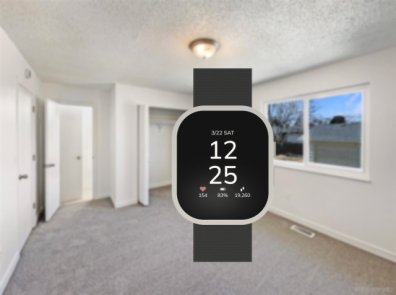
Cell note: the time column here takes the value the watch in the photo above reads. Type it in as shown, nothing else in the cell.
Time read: 12:25
